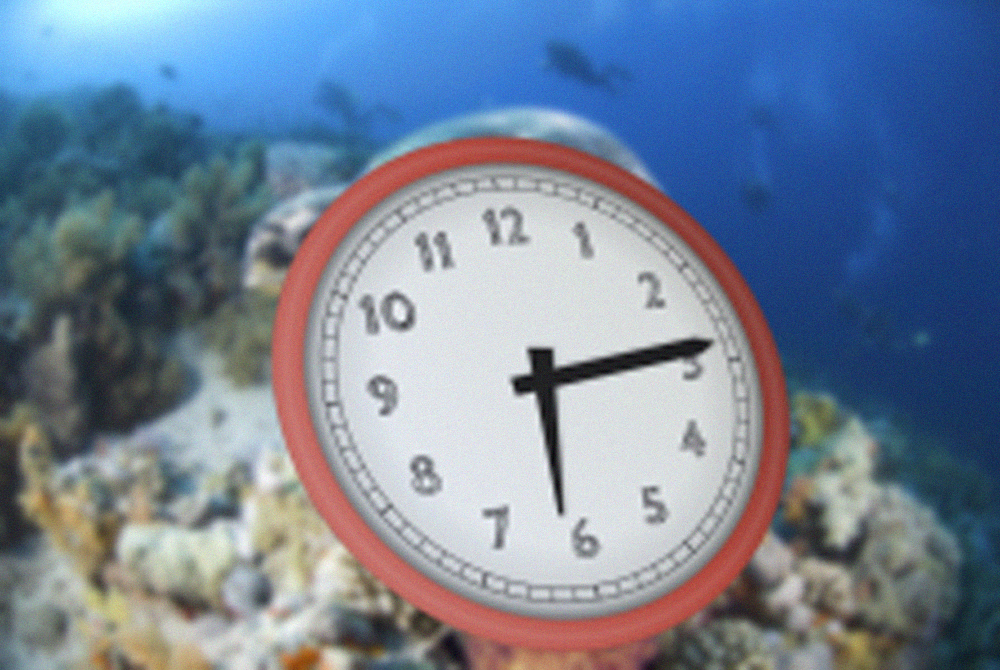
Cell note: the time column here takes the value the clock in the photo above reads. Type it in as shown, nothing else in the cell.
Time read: 6:14
